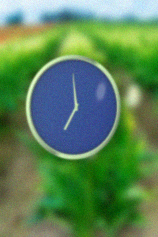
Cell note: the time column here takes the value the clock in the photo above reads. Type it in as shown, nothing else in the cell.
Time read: 6:59
